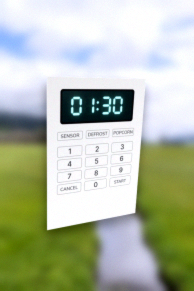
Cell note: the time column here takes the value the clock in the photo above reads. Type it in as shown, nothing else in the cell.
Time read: 1:30
